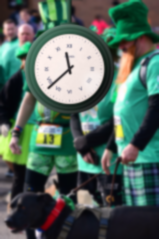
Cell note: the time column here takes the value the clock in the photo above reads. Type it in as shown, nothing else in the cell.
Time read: 11:38
